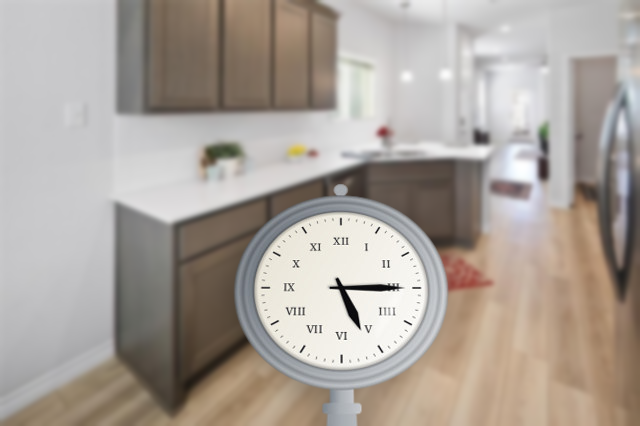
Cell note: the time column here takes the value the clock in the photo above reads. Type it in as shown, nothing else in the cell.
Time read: 5:15
